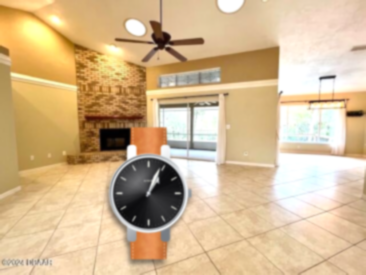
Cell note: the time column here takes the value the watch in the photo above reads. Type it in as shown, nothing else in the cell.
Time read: 1:04
